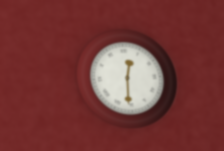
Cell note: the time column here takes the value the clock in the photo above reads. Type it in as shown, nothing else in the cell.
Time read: 12:31
